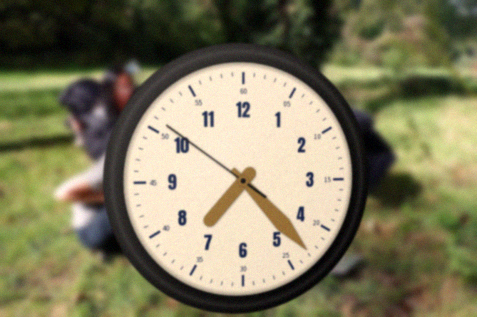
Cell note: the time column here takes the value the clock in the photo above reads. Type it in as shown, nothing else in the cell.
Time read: 7:22:51
